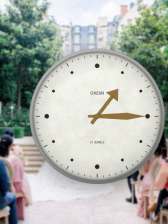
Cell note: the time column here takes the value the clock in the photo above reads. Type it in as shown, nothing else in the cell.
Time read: 1:15
